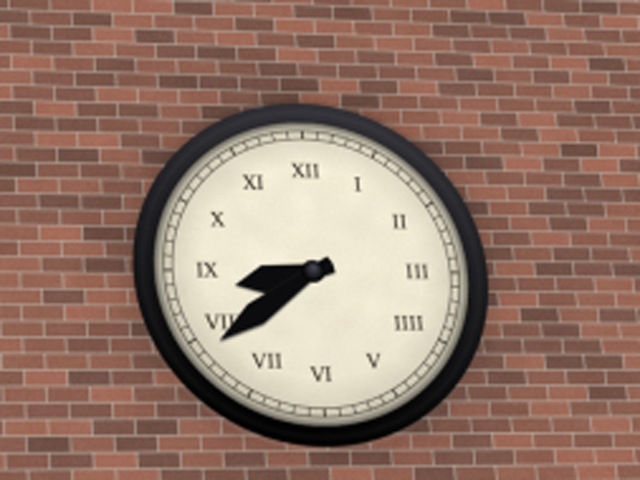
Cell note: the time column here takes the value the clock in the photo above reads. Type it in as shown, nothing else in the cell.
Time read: 8:39
